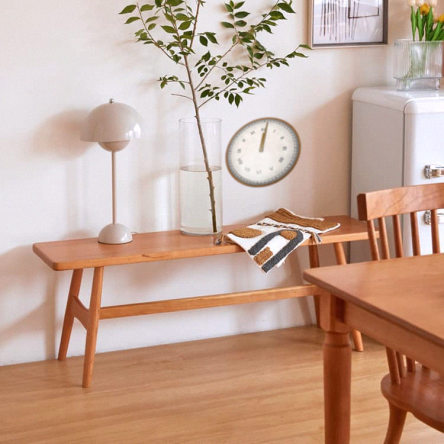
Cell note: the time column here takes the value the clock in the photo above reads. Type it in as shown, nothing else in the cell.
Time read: 12:01
